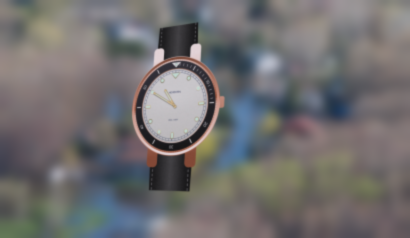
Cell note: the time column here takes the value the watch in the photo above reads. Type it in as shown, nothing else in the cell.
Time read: 10:50
